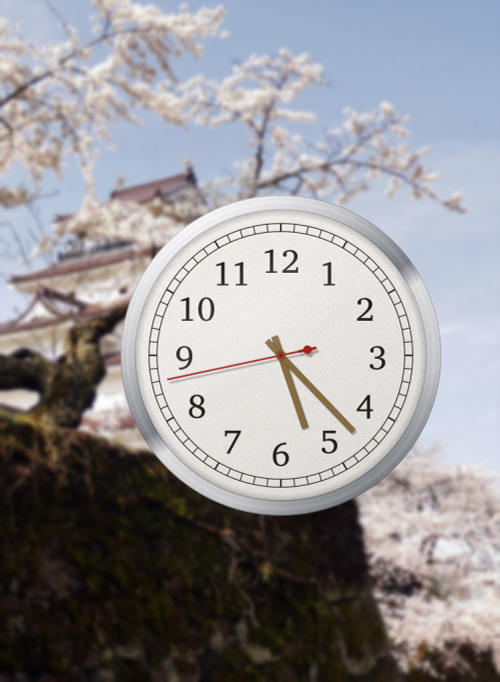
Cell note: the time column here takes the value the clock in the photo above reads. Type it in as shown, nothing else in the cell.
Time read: 5:22:43
